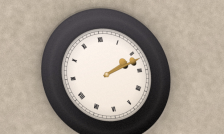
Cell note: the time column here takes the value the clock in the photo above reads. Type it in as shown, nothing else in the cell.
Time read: 2:12
